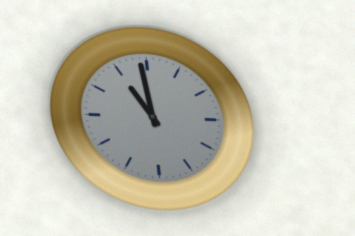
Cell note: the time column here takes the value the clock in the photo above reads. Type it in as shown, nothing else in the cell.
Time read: 10:59
